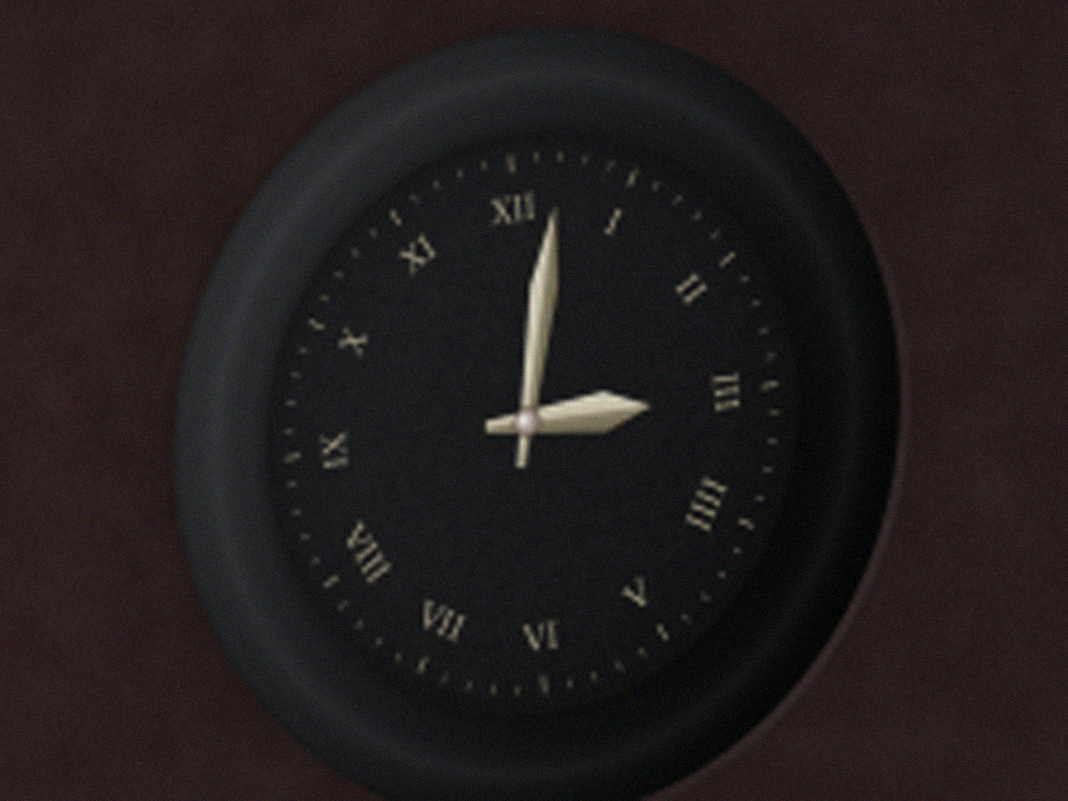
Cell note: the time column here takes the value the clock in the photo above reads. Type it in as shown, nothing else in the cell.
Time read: 3:02
